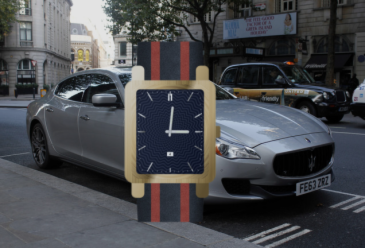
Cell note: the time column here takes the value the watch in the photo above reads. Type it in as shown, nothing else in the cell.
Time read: 3:01
